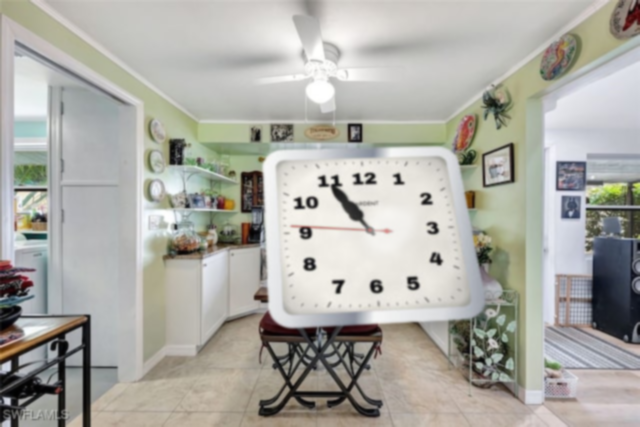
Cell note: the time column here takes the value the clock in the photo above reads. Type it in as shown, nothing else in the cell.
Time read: 10:54:46
